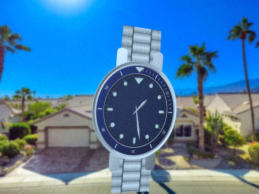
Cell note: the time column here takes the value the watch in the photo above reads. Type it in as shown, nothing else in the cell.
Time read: 1:28
